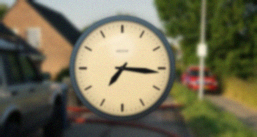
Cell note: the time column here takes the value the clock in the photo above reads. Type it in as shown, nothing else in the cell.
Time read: 7:16
